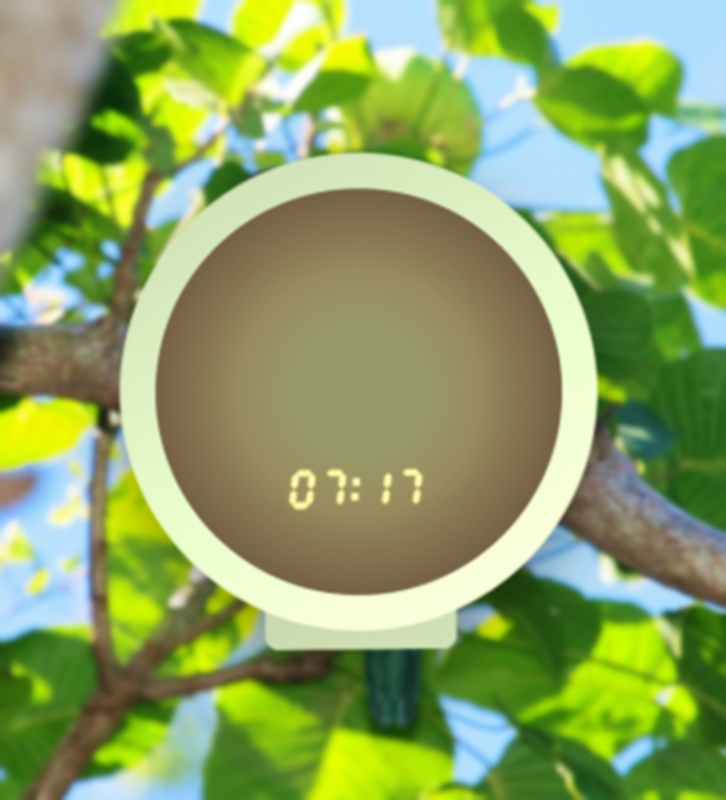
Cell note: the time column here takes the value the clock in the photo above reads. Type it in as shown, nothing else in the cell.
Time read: 7:17
